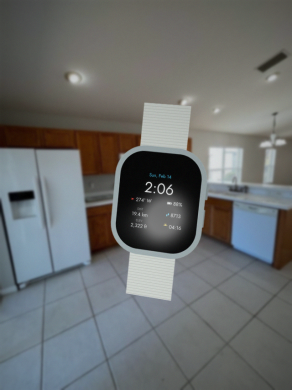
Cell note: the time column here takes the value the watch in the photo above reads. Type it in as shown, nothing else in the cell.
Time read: 2:06
